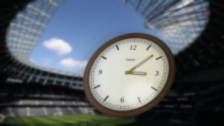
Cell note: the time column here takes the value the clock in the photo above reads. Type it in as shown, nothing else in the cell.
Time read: 3:08
